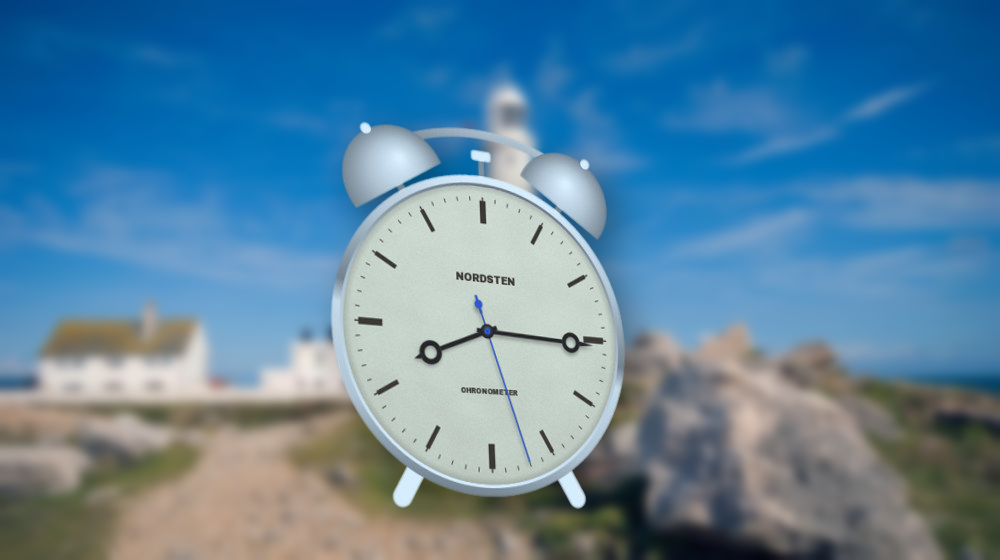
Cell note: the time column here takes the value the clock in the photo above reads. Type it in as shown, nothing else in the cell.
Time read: 8:15:27
